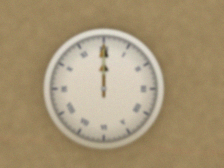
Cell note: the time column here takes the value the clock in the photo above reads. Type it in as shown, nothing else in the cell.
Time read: 12:00
